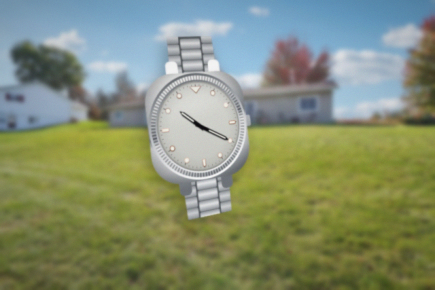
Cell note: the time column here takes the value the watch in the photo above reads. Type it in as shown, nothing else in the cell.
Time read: 10:20
